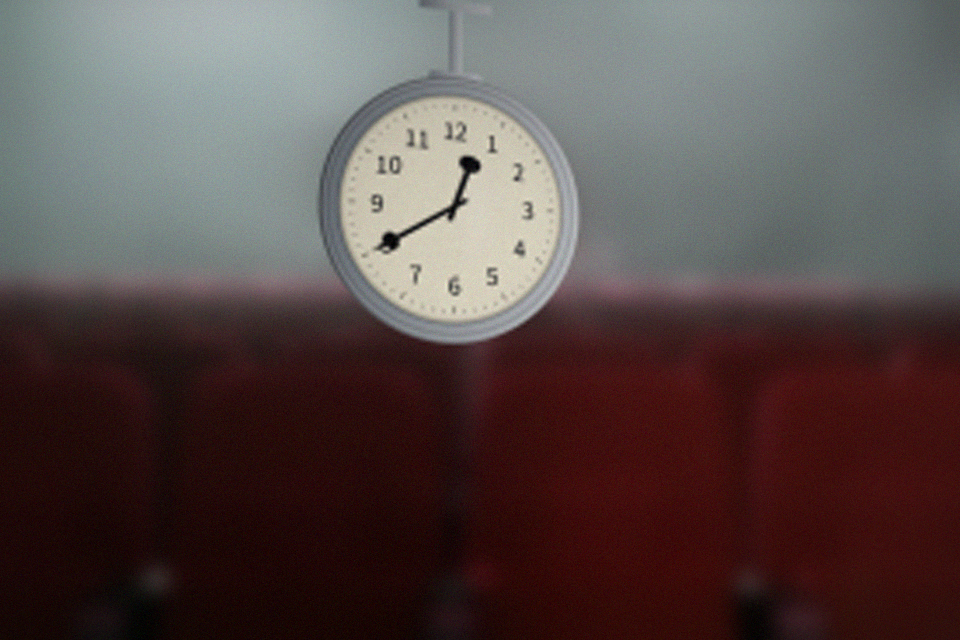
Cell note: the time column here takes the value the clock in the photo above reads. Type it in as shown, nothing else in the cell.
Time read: 12:40
